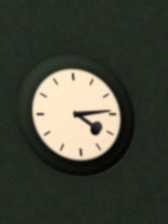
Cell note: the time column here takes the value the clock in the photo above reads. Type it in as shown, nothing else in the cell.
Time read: 4:14
